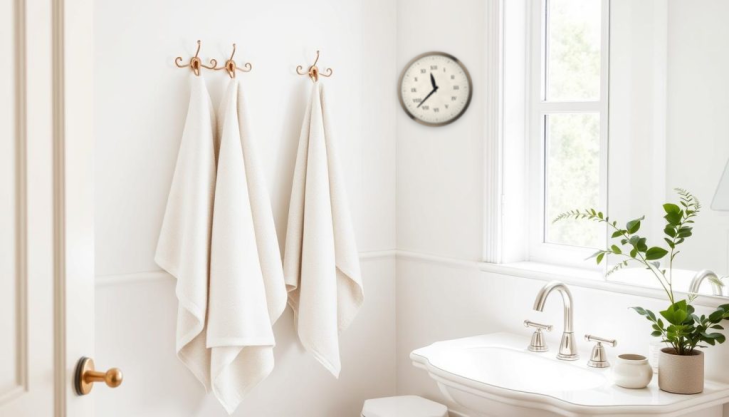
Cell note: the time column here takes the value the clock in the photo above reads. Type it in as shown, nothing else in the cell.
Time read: 11:38
